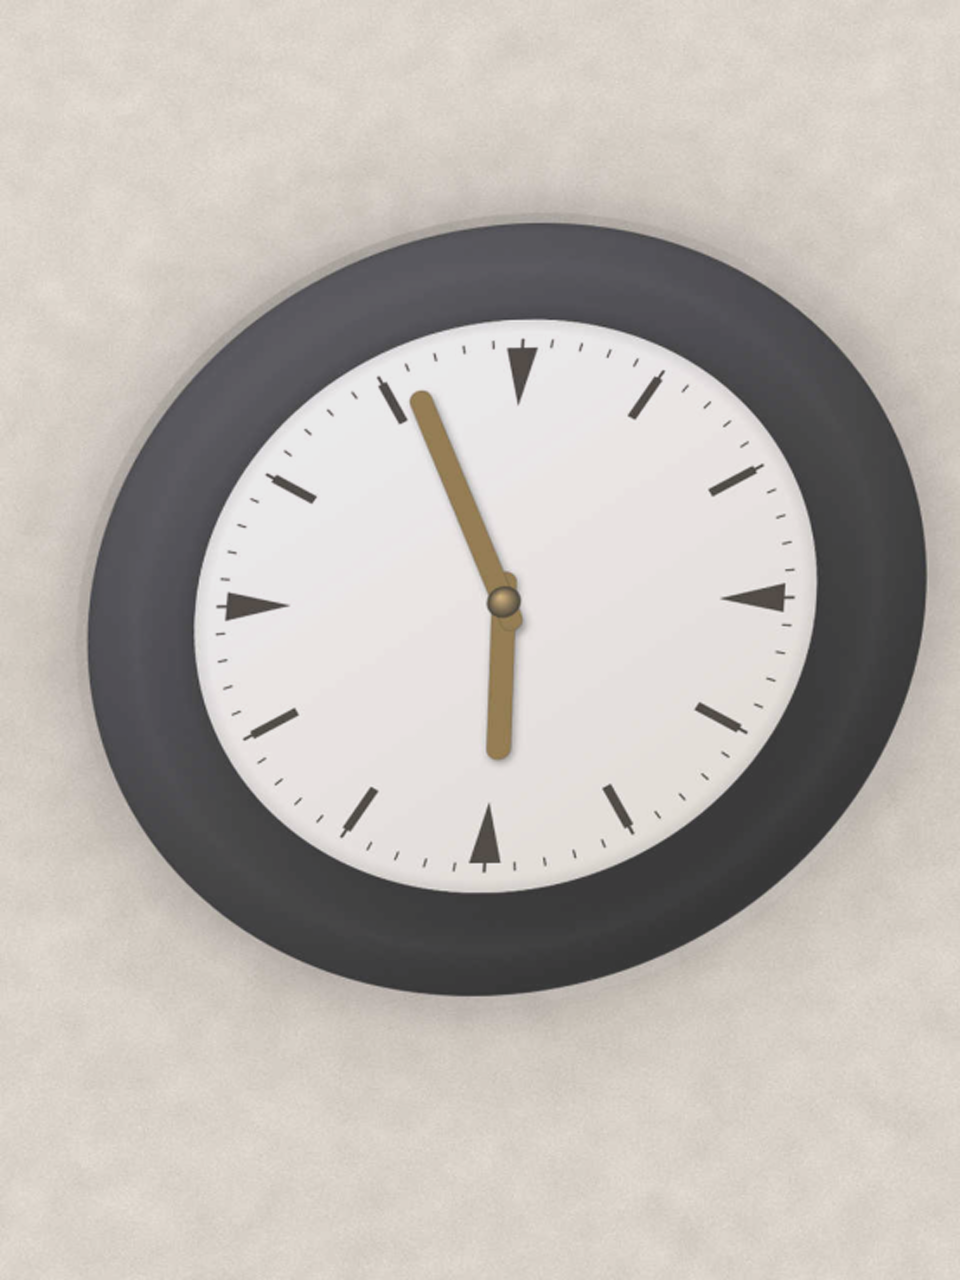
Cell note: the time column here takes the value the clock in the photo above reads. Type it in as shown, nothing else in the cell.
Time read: 5:56
